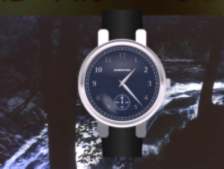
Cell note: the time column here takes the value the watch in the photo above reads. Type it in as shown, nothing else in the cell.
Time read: 1:23
